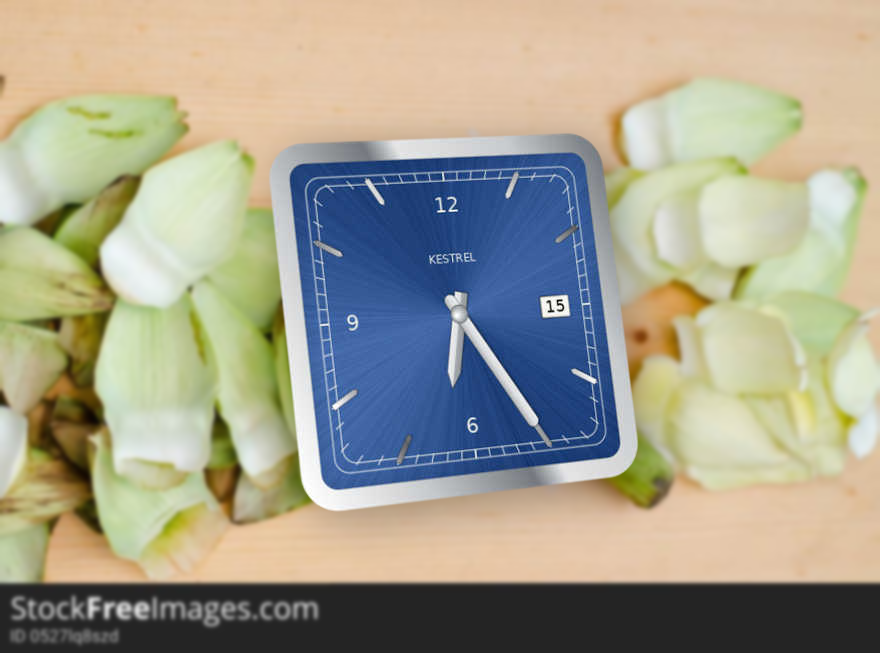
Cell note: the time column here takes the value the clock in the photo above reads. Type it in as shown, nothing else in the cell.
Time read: 6:25
